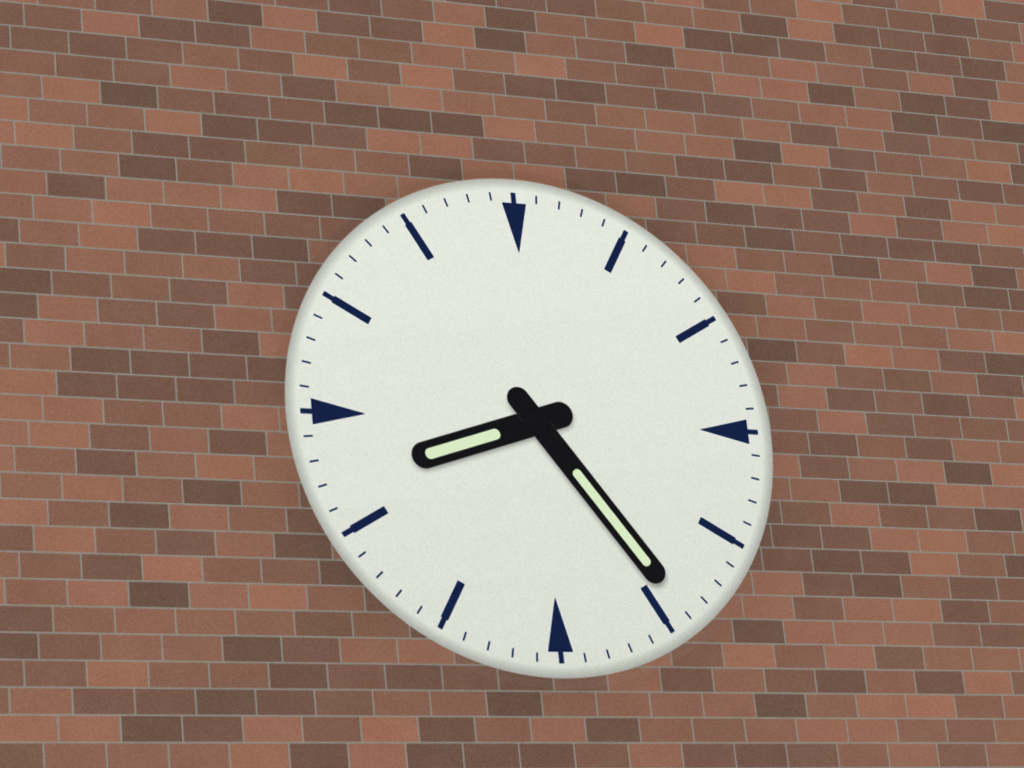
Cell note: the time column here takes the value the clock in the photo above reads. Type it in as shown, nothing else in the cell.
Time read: 8:24
